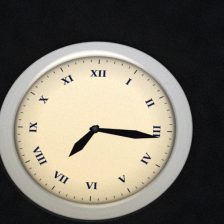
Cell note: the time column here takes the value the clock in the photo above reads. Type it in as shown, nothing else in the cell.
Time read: 7:16
